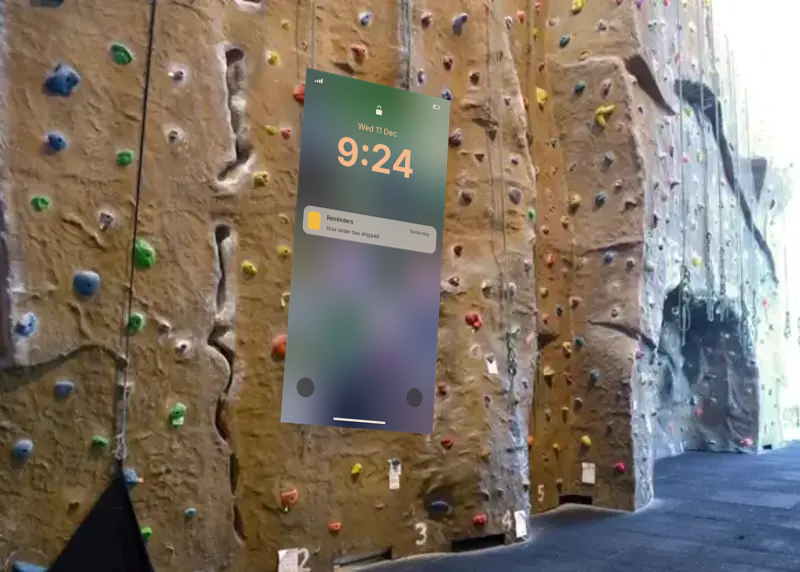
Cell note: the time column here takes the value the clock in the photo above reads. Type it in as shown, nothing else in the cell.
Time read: 9:24
